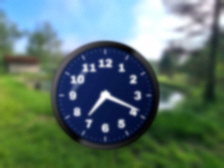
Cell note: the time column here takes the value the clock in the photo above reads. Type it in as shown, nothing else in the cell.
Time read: 7:19
